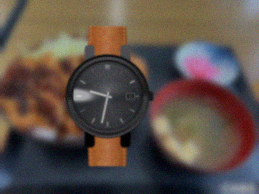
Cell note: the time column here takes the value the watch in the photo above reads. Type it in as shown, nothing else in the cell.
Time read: 9:32
